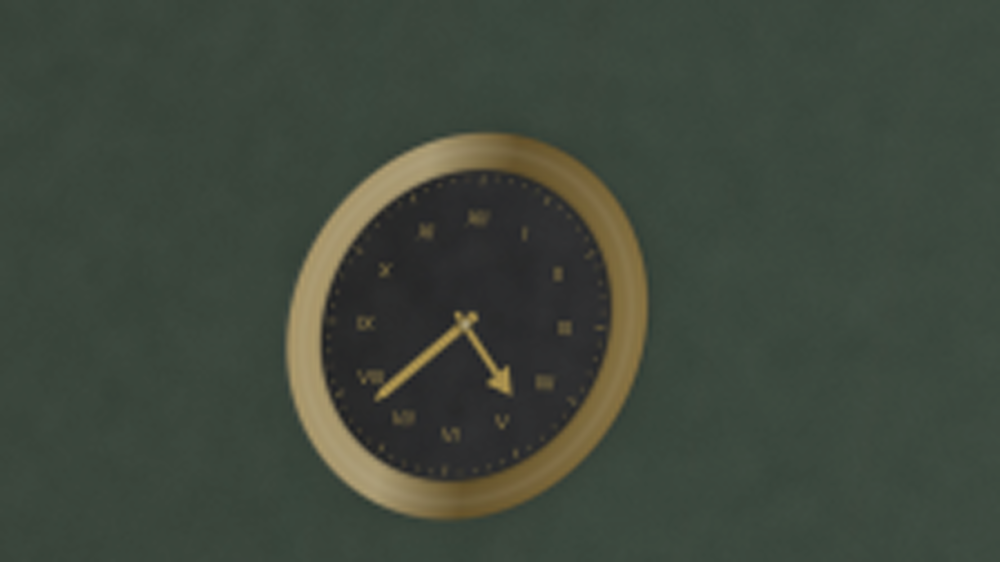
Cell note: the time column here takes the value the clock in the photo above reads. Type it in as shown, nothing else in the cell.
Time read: 4:38
